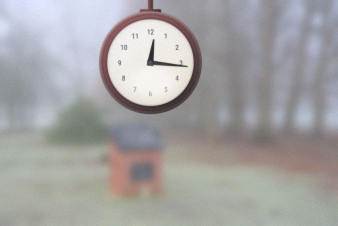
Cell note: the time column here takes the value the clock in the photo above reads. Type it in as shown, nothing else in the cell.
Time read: 12:16
